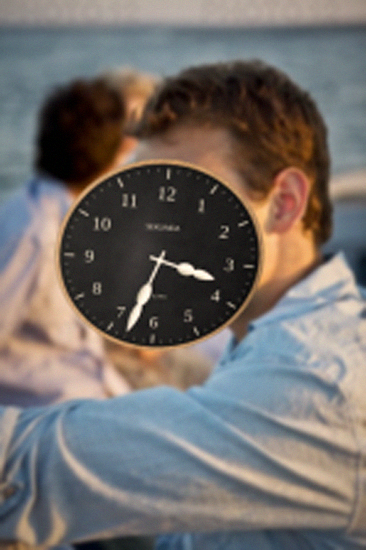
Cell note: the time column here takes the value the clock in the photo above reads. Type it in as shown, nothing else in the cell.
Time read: 3:33
